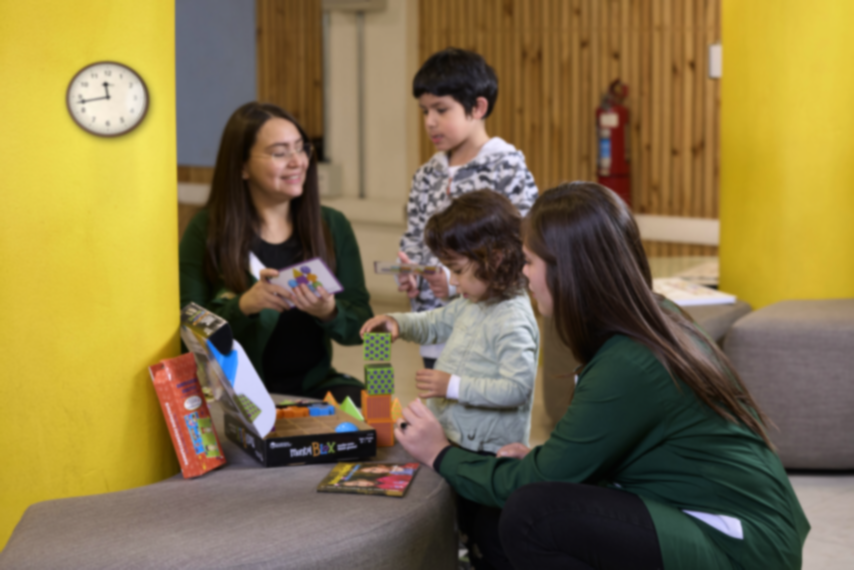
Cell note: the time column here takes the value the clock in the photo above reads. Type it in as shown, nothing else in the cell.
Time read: 11:43
